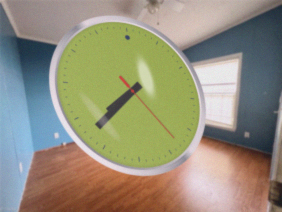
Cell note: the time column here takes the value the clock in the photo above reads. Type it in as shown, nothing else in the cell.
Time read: 7:37:23
